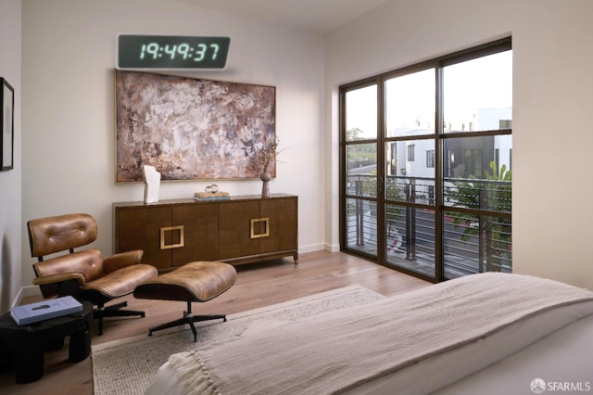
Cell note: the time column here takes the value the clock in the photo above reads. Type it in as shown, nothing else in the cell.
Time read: 19:49:37
